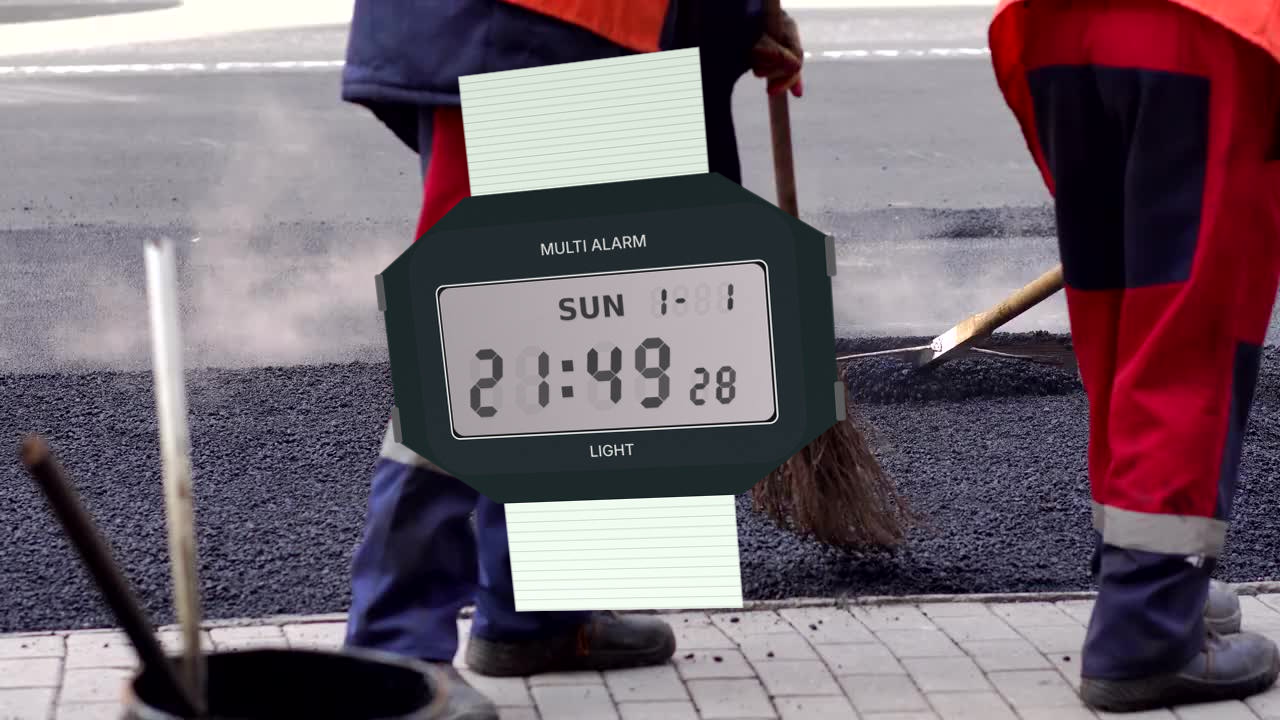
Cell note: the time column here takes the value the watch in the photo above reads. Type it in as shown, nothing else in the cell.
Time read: 21:49:28
